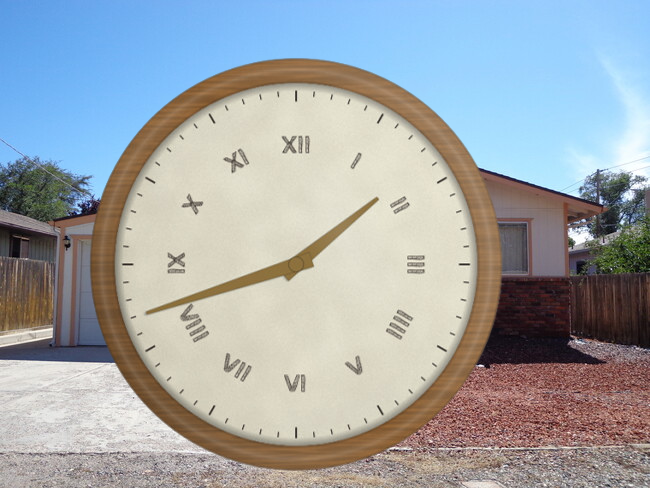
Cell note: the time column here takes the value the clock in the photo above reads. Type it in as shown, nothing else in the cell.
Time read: 1:42
